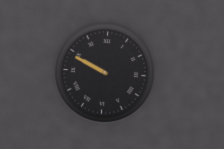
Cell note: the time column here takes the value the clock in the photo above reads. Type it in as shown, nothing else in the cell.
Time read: 9:49
